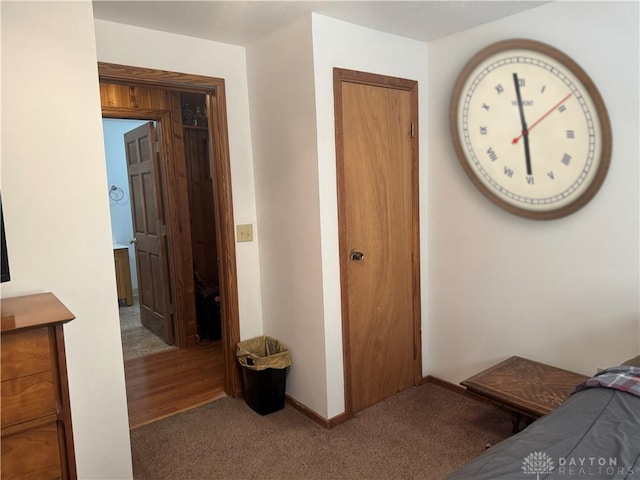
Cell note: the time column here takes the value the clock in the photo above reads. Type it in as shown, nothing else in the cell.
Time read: 5:59:09
